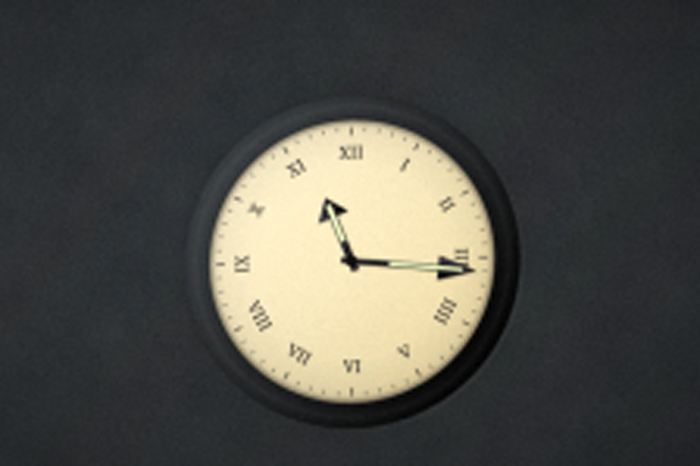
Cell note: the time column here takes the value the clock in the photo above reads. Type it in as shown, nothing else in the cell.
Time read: 11:16
